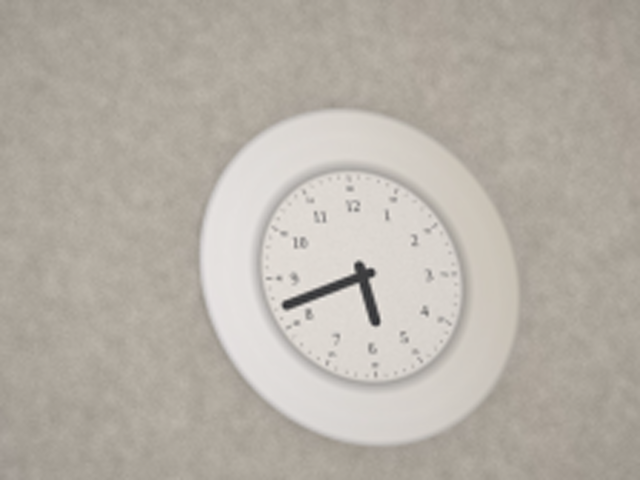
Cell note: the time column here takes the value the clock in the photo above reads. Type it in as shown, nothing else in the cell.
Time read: 5:42
